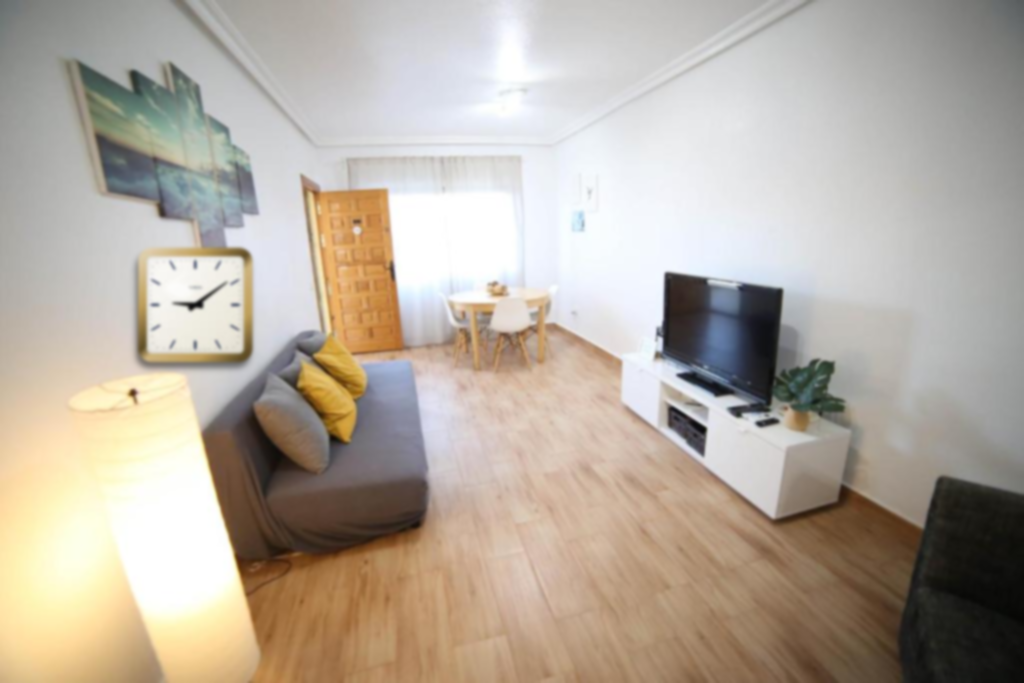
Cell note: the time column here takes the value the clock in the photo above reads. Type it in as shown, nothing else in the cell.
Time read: 9:09
